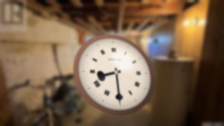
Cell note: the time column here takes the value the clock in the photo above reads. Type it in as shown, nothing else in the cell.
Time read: 8:30
